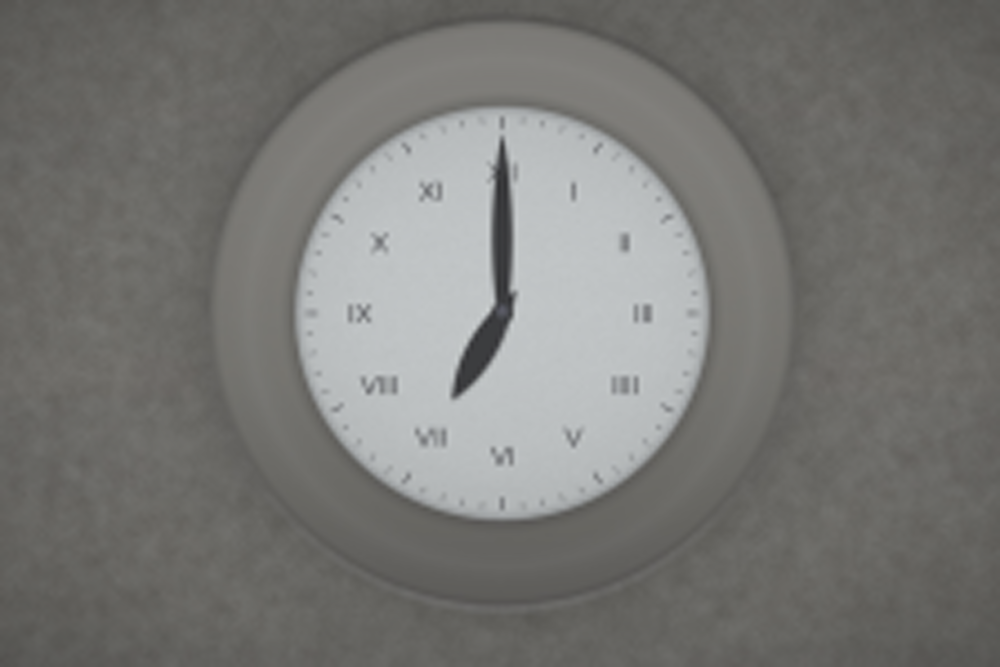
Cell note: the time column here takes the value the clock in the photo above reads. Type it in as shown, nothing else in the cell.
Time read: 7:00
